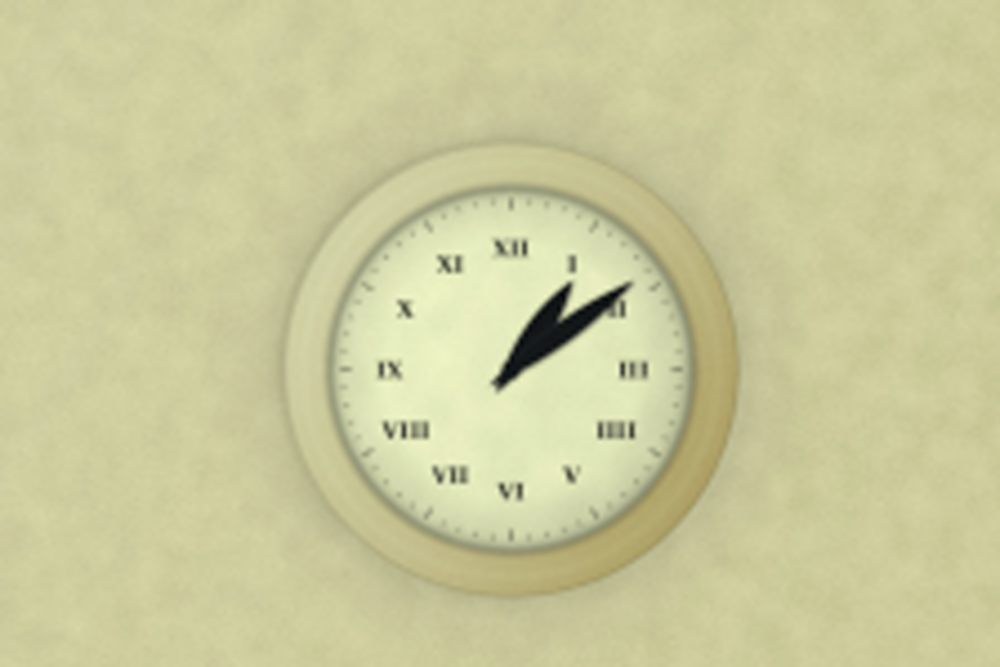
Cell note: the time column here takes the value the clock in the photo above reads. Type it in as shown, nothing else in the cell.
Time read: 1:09
